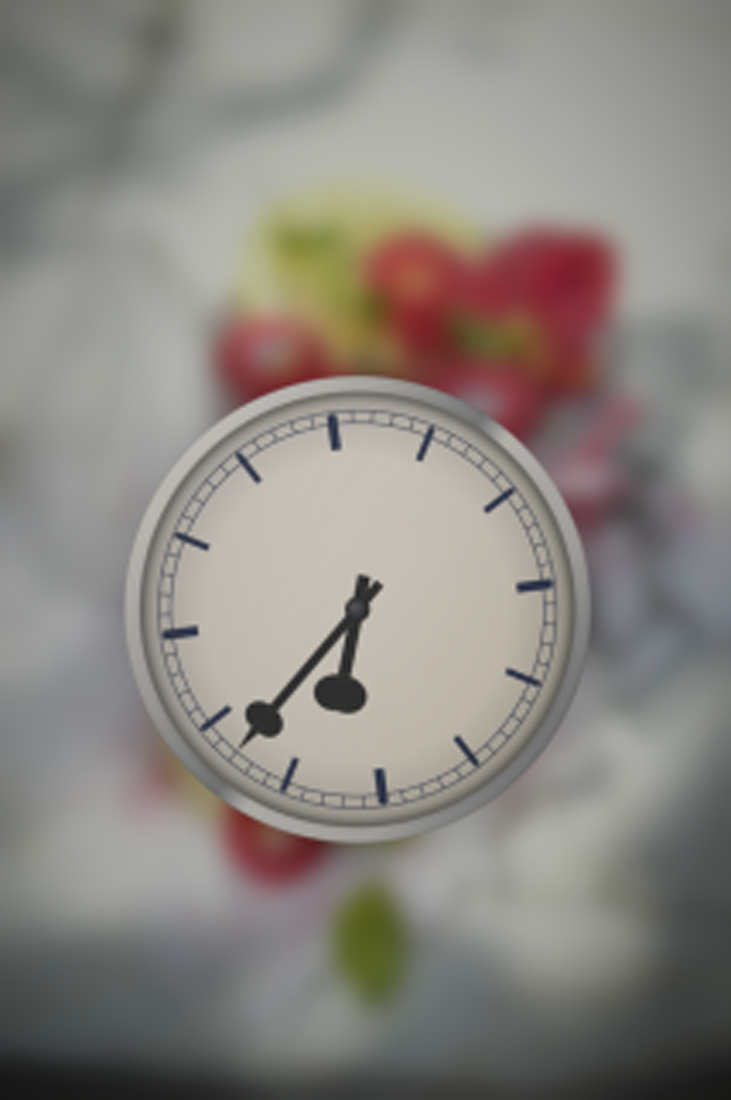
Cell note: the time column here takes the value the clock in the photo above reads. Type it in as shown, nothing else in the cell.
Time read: 6:38
